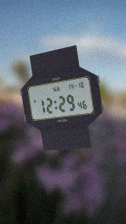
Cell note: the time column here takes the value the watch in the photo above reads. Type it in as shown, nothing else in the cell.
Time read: 12:29:46
